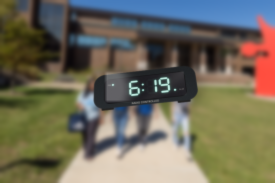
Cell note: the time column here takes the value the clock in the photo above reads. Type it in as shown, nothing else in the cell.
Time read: 6:19
